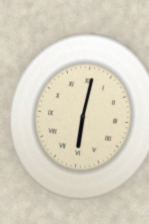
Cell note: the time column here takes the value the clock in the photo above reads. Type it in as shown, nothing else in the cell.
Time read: 6:01
